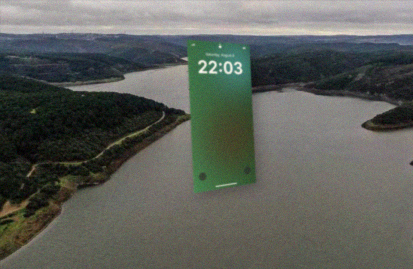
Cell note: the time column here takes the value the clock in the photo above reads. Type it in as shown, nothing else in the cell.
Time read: 22:03
